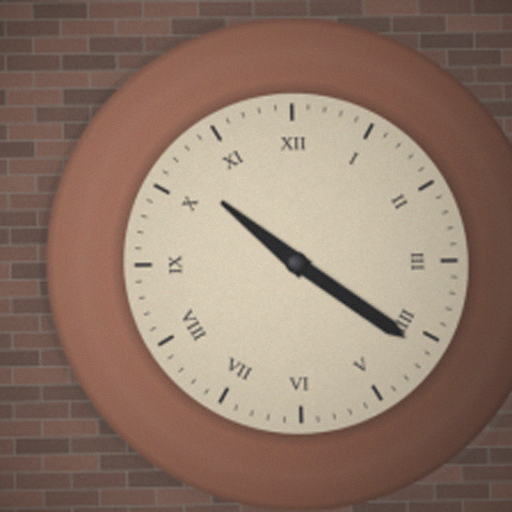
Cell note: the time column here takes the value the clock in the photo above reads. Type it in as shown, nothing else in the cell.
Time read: 10:21
